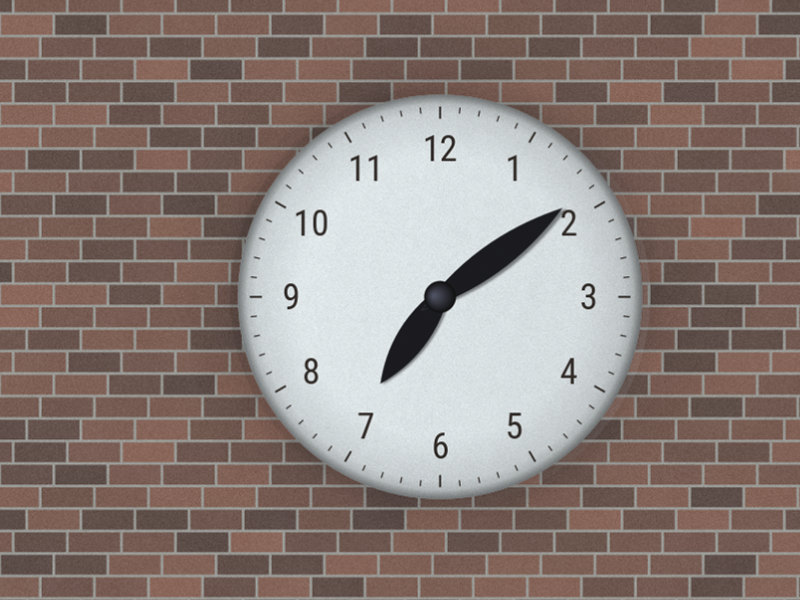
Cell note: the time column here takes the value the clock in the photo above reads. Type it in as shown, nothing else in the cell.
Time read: 7:09
